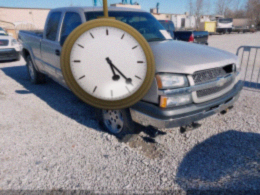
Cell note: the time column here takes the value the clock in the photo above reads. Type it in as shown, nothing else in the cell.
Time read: 5:23
